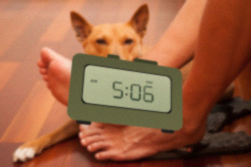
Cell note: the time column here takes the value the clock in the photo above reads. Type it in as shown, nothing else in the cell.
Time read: 5:06
